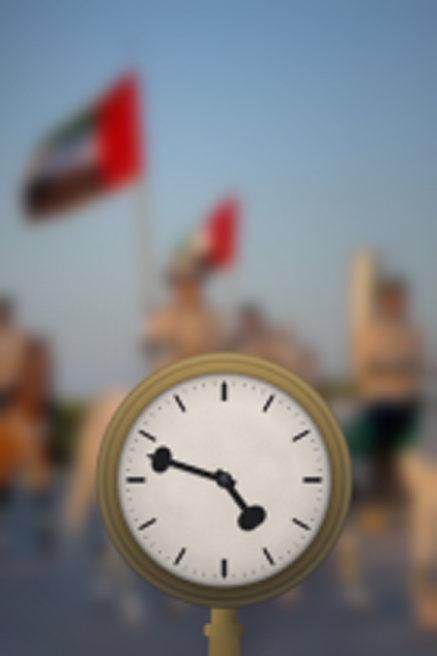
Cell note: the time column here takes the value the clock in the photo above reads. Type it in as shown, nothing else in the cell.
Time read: 4:48
